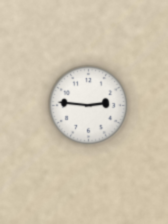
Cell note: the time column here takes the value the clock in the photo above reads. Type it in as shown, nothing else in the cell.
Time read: 2:46
